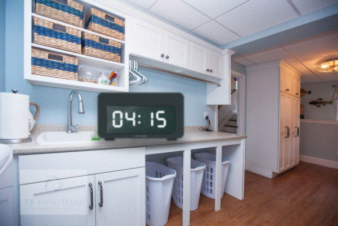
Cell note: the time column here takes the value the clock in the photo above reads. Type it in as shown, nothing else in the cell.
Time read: 4:15
